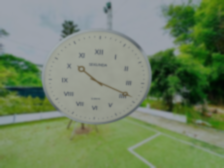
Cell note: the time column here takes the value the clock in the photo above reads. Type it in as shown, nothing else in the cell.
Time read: 10:19
